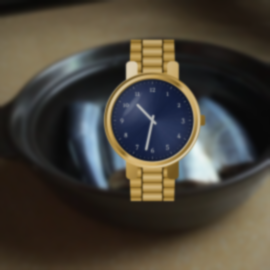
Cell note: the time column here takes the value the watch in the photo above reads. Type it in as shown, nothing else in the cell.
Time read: 10:32
